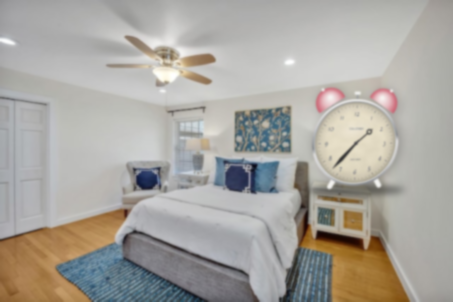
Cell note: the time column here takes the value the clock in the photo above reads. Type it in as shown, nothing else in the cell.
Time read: 1:37
